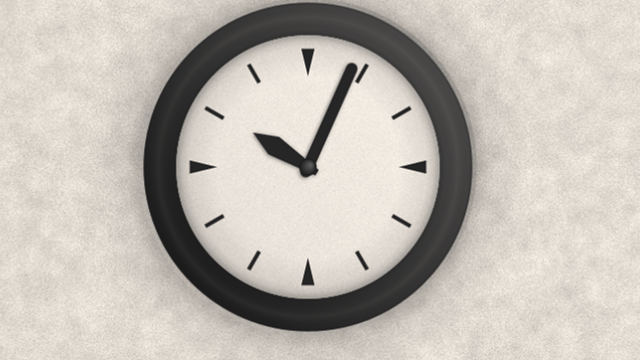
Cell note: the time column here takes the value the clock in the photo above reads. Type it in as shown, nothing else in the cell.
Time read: 10:04
